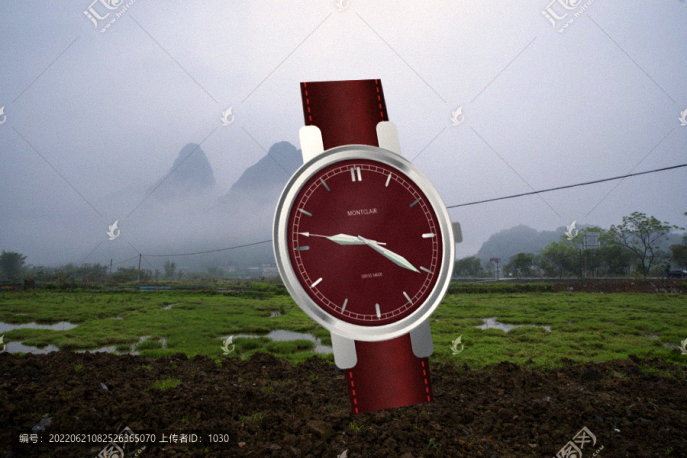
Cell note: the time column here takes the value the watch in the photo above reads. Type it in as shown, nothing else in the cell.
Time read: 9:20:47
